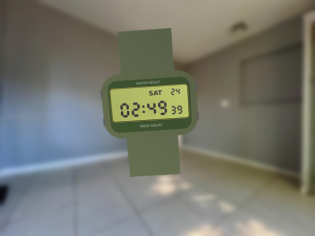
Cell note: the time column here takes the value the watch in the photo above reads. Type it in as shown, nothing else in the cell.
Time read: 2:49:39
